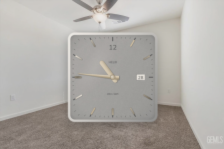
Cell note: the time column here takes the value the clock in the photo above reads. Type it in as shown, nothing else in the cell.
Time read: 10:46
